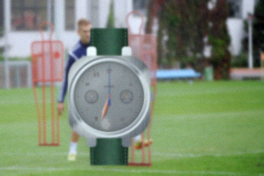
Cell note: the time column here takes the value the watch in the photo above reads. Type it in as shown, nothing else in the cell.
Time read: 6:33
